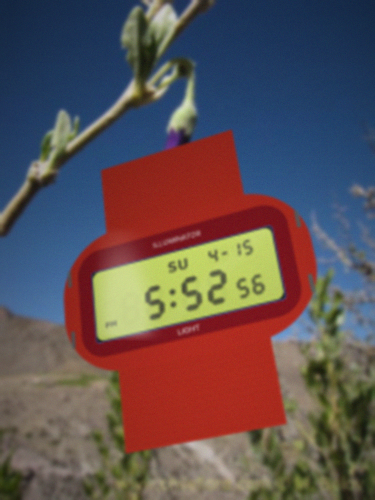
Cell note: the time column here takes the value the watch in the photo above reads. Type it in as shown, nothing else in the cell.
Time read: 5:52:56
